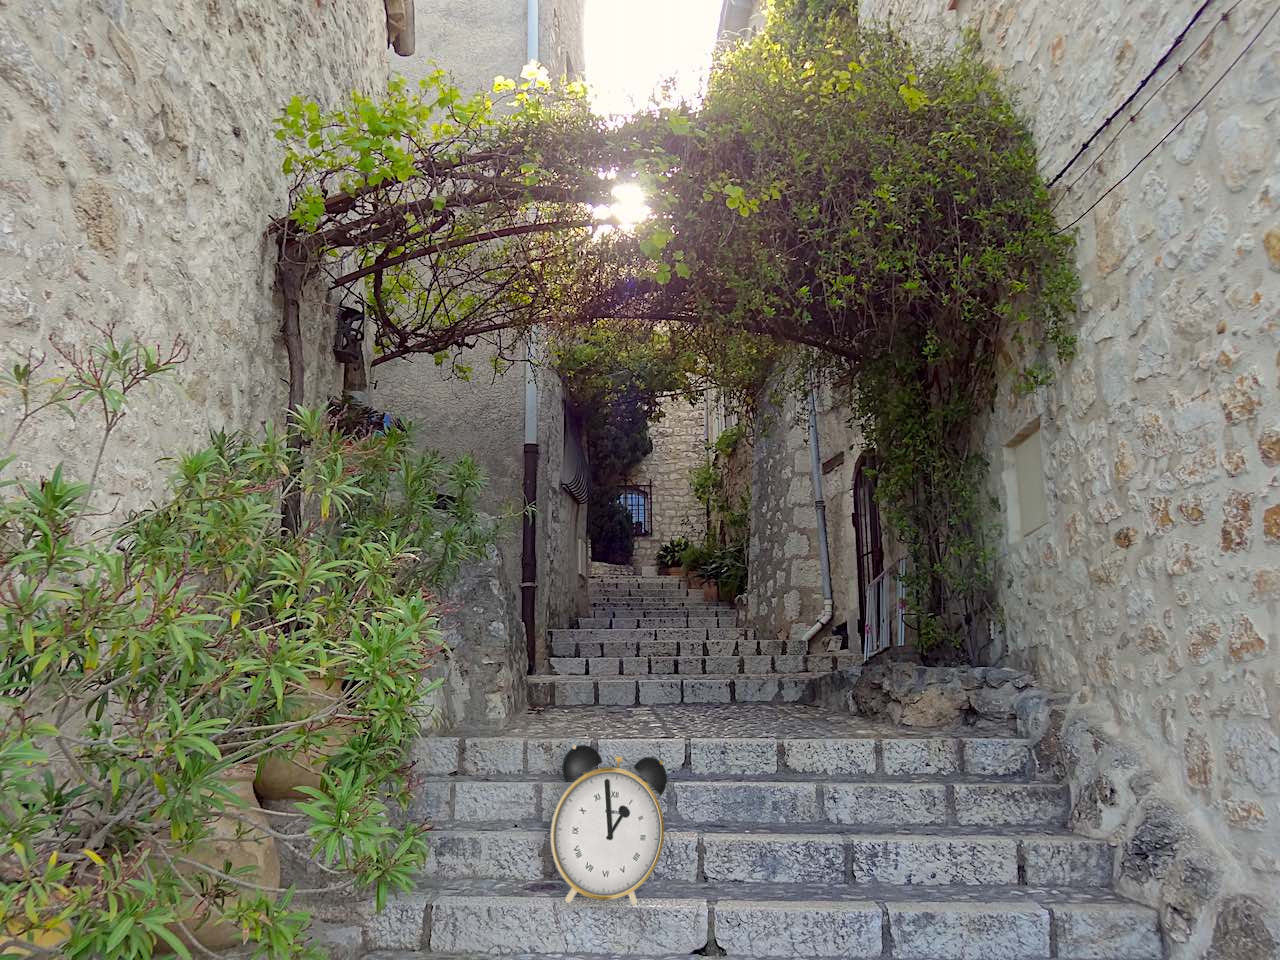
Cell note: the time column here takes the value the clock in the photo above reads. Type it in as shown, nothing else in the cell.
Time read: 12:58
